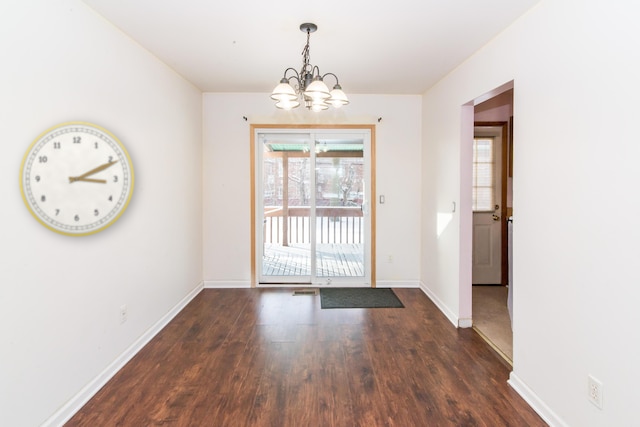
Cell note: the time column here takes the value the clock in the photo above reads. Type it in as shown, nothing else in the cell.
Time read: 3:11
